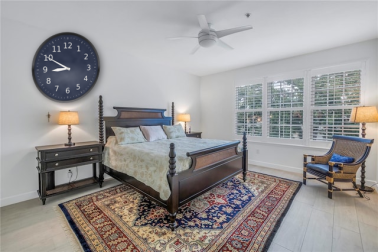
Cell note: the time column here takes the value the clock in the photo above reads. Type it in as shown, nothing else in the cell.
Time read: 8:50
